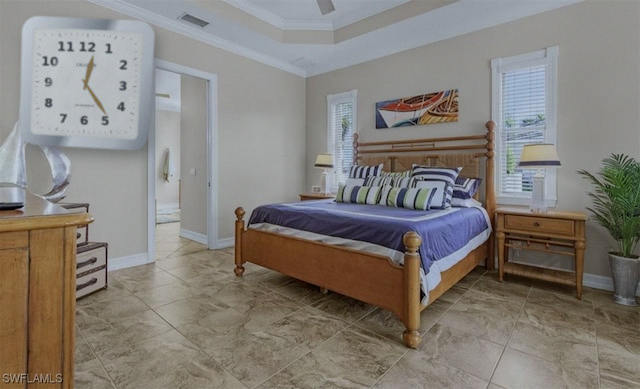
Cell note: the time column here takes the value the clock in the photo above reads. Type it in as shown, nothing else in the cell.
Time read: 12:24
